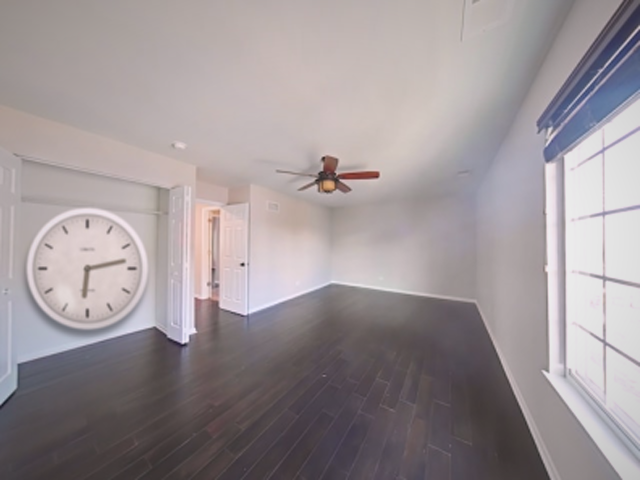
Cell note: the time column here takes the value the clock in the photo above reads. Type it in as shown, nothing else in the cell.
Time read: 6:13
